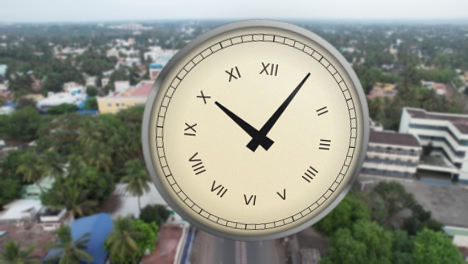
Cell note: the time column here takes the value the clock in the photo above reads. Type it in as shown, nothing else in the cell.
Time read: 10:05
